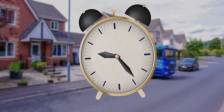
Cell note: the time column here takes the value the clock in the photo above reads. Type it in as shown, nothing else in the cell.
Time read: 9:24
